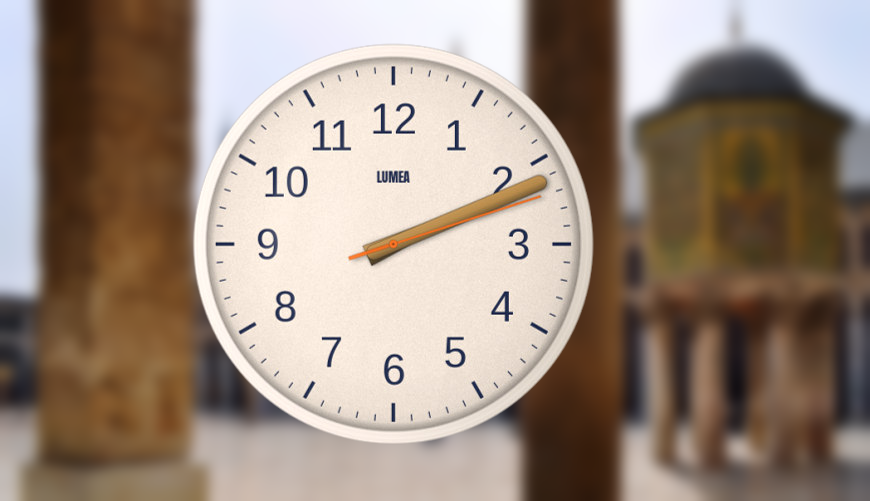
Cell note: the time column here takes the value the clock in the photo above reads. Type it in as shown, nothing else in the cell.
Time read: 2:11:12
